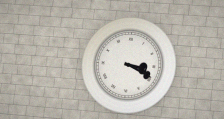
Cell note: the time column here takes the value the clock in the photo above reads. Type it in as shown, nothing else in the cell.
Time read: 3:19
